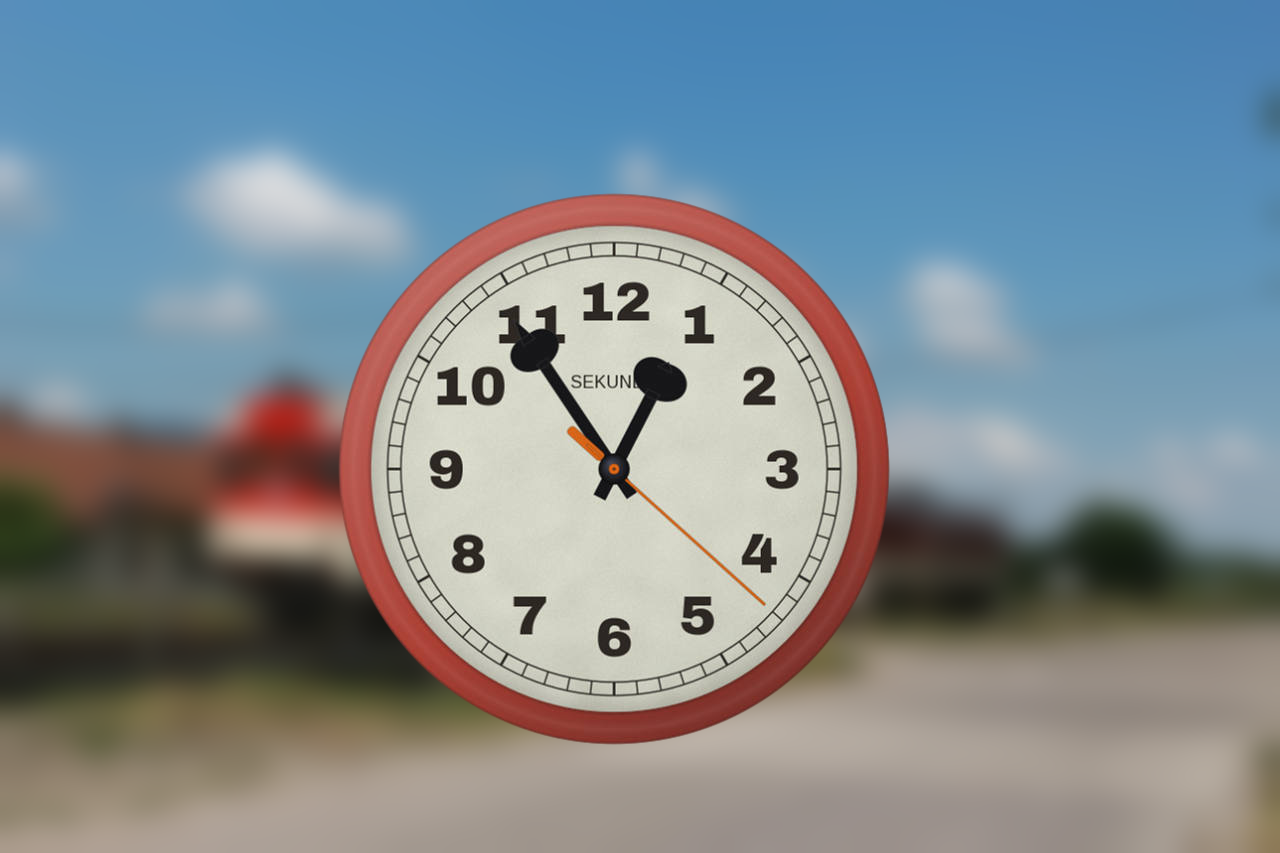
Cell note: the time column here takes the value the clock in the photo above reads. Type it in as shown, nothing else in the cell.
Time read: 12:54:22
